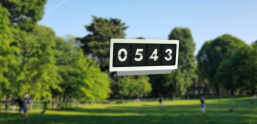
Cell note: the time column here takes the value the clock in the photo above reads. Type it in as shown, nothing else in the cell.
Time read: 5:43
